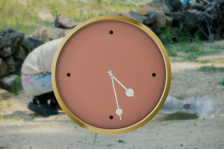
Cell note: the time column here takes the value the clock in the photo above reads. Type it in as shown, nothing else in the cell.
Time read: 4:28
